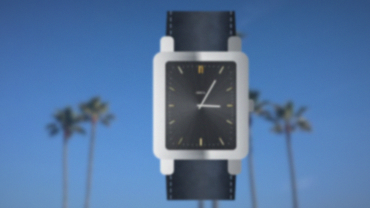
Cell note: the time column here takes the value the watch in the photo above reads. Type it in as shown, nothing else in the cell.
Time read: 3:05
